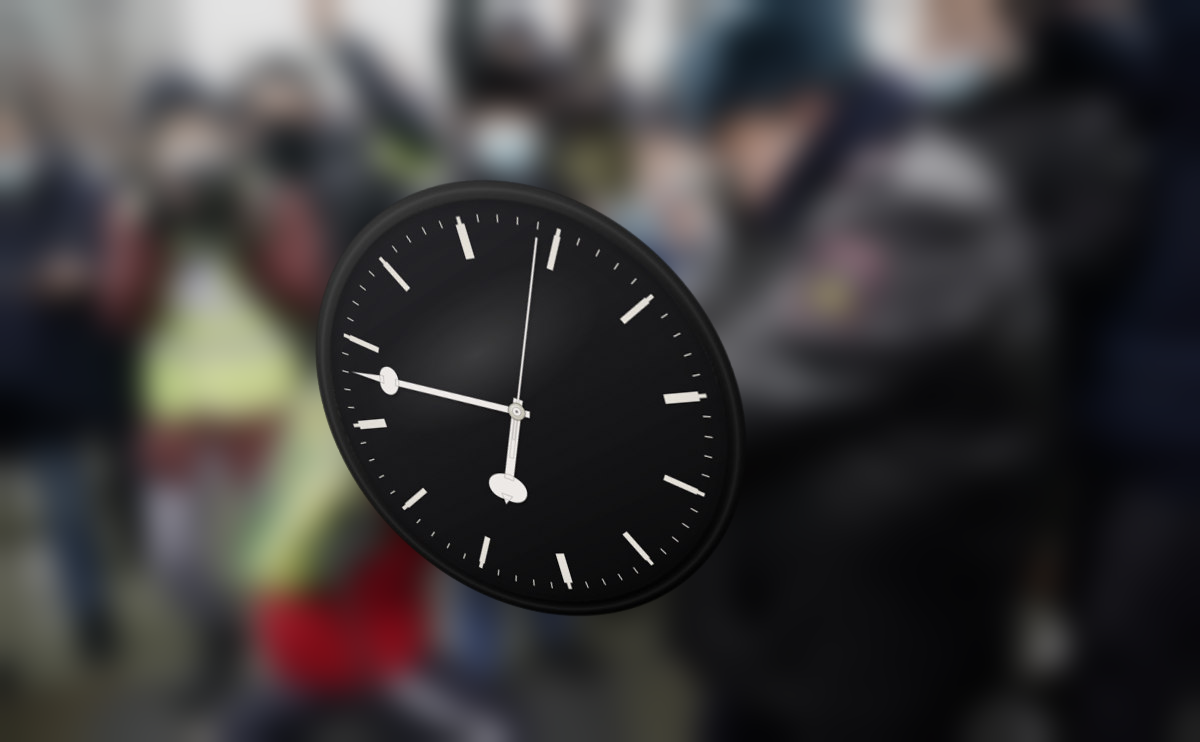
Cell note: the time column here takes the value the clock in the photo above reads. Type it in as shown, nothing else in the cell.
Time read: 6:48:04
